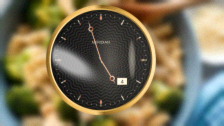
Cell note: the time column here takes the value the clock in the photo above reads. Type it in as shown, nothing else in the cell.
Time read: 4:57
